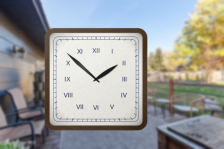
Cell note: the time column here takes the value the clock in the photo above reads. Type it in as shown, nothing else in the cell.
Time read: 1:52
